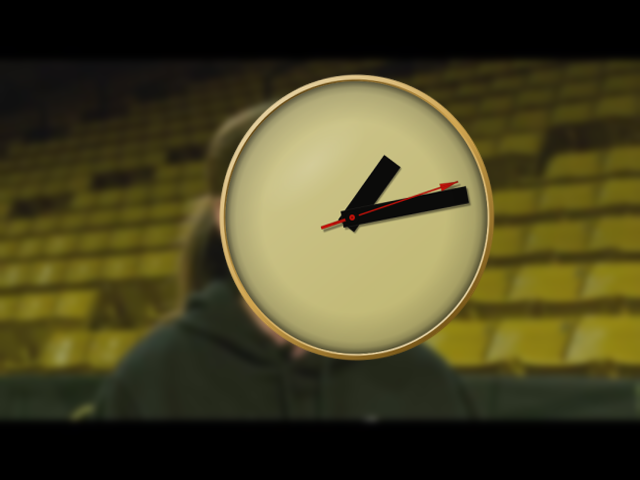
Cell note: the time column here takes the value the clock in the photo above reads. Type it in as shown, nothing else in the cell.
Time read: 1:13:12
